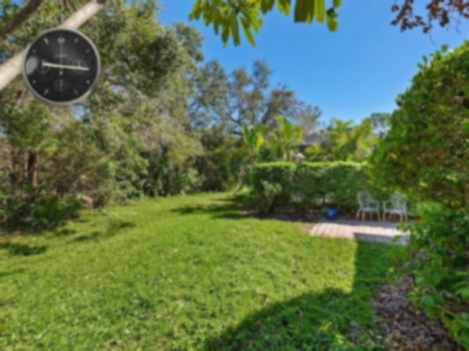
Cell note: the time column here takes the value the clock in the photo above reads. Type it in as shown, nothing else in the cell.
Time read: 9:16
